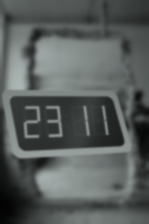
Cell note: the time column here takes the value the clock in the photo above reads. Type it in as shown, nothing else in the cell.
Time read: 23:11
